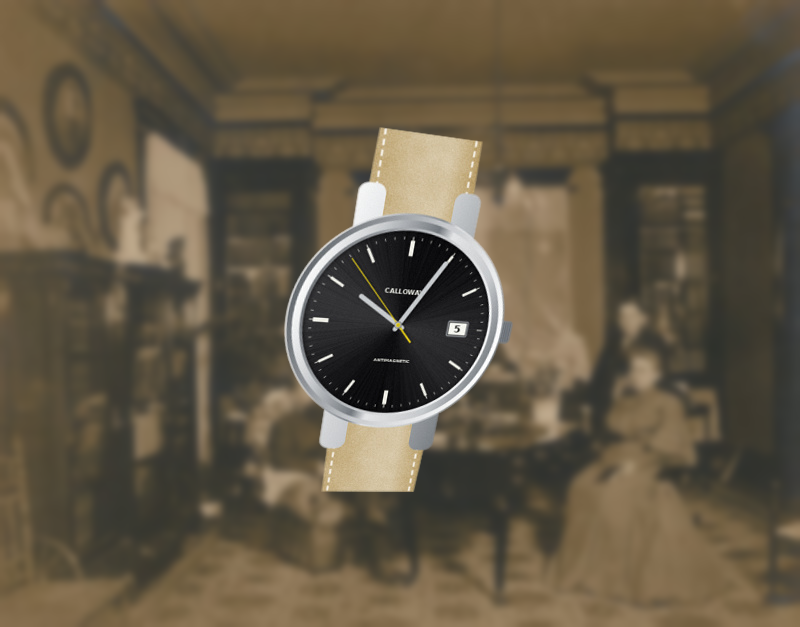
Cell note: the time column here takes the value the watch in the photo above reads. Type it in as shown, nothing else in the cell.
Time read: 10:04:53
